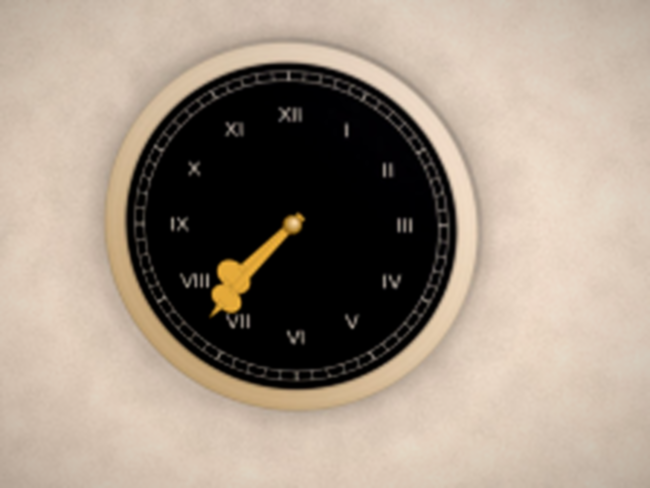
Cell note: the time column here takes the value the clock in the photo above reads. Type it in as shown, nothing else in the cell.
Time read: 7:37
